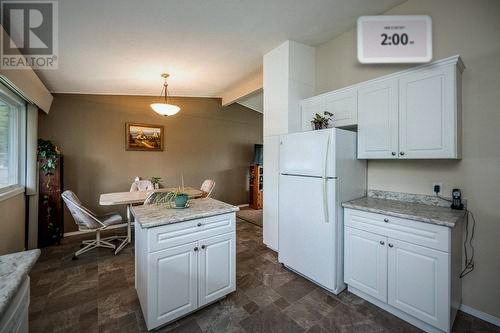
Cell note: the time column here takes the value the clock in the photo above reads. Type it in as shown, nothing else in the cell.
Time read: 2:00
